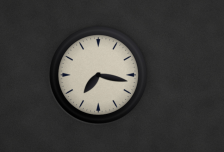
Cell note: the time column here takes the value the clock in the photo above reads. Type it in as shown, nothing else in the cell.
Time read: 7:17
